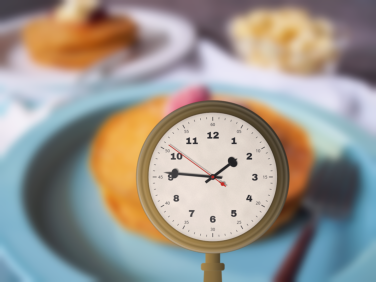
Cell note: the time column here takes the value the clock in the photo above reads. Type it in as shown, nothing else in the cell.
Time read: 1:45:51
